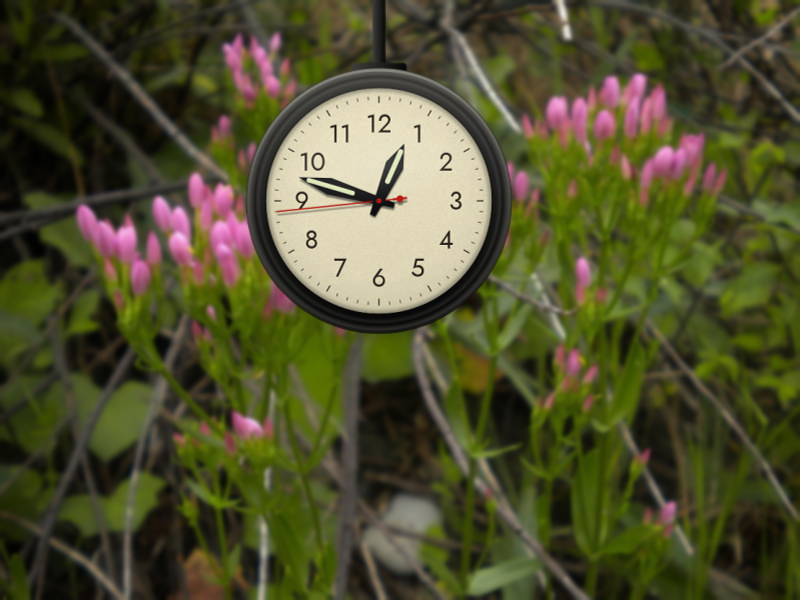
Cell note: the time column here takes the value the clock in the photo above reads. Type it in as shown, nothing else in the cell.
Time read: 12:47:44
